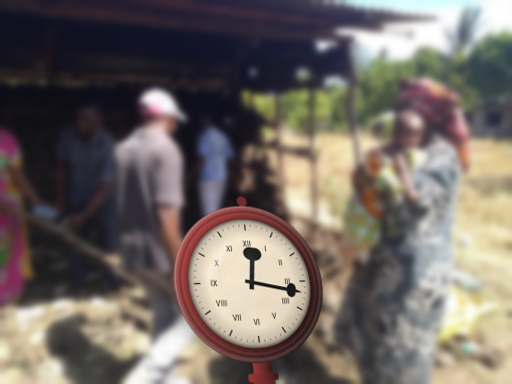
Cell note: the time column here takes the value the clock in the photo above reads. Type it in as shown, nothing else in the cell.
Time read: 12:17
